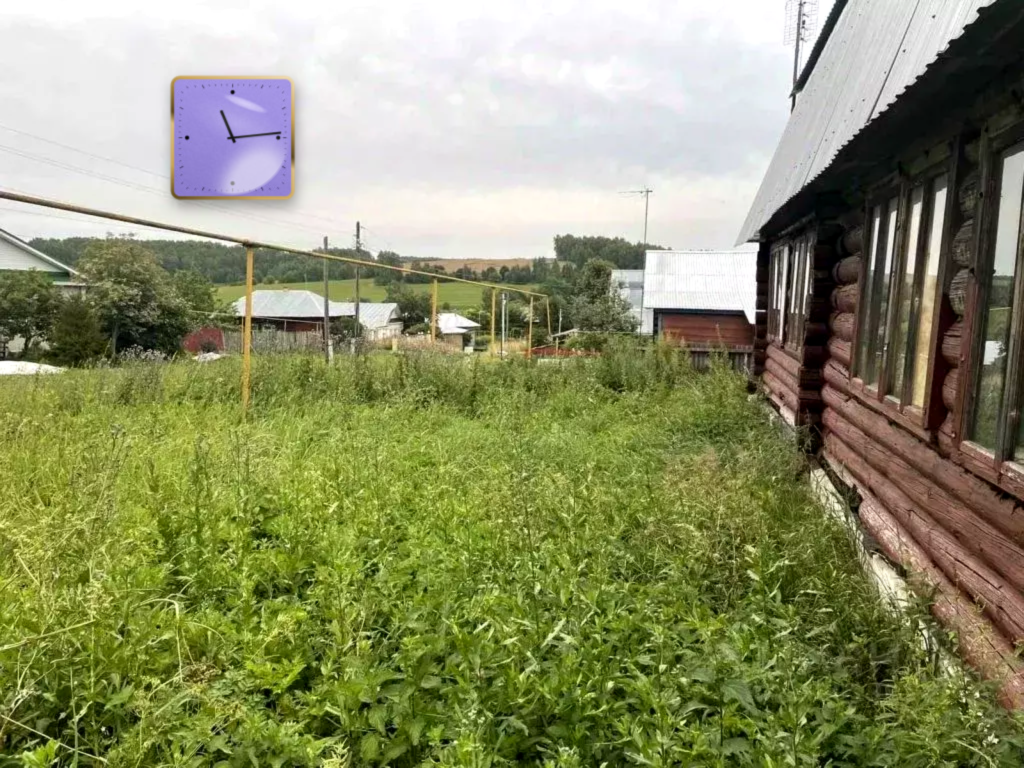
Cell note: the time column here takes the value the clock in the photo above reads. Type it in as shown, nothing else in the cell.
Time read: 11:14
